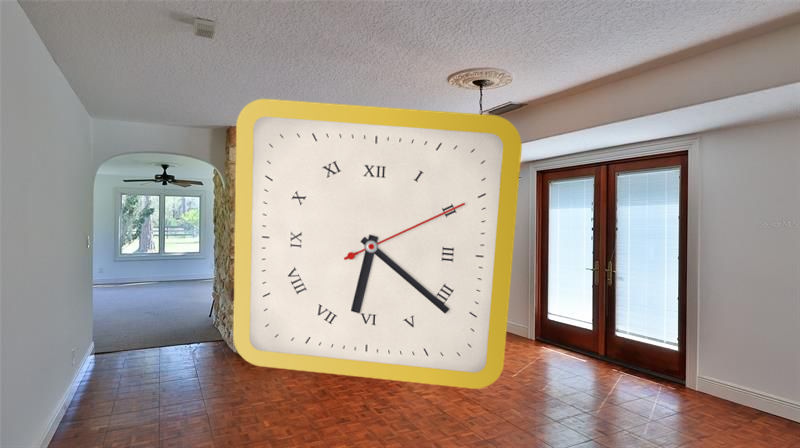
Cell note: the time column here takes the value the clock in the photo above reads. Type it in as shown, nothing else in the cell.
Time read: 6:21:10
